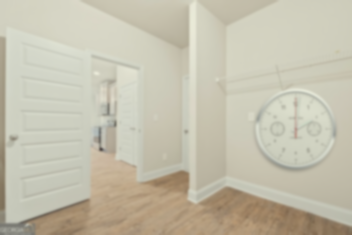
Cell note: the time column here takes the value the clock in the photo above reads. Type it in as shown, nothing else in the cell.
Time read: 2:01
